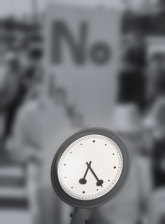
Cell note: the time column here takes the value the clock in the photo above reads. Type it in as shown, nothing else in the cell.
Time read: 6:23
